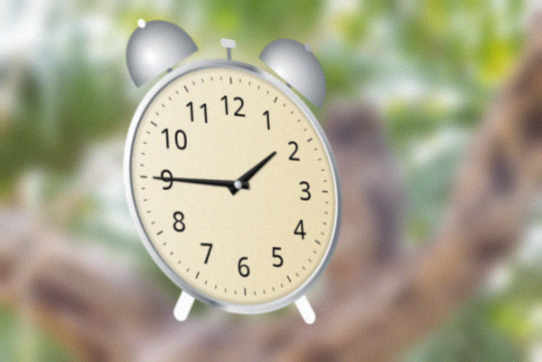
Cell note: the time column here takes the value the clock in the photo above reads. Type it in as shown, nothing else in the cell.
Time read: 1:45
